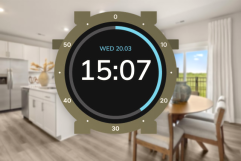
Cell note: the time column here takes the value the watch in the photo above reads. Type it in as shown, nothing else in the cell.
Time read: 15:07
